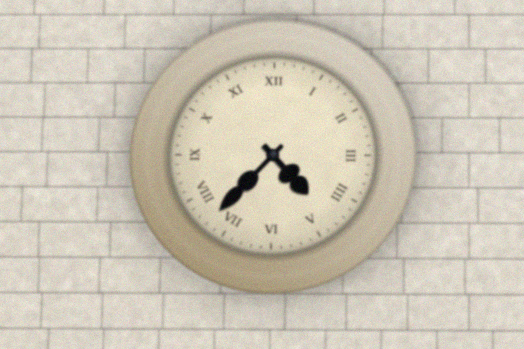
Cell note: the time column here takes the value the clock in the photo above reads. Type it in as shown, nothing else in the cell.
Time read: 4:37
